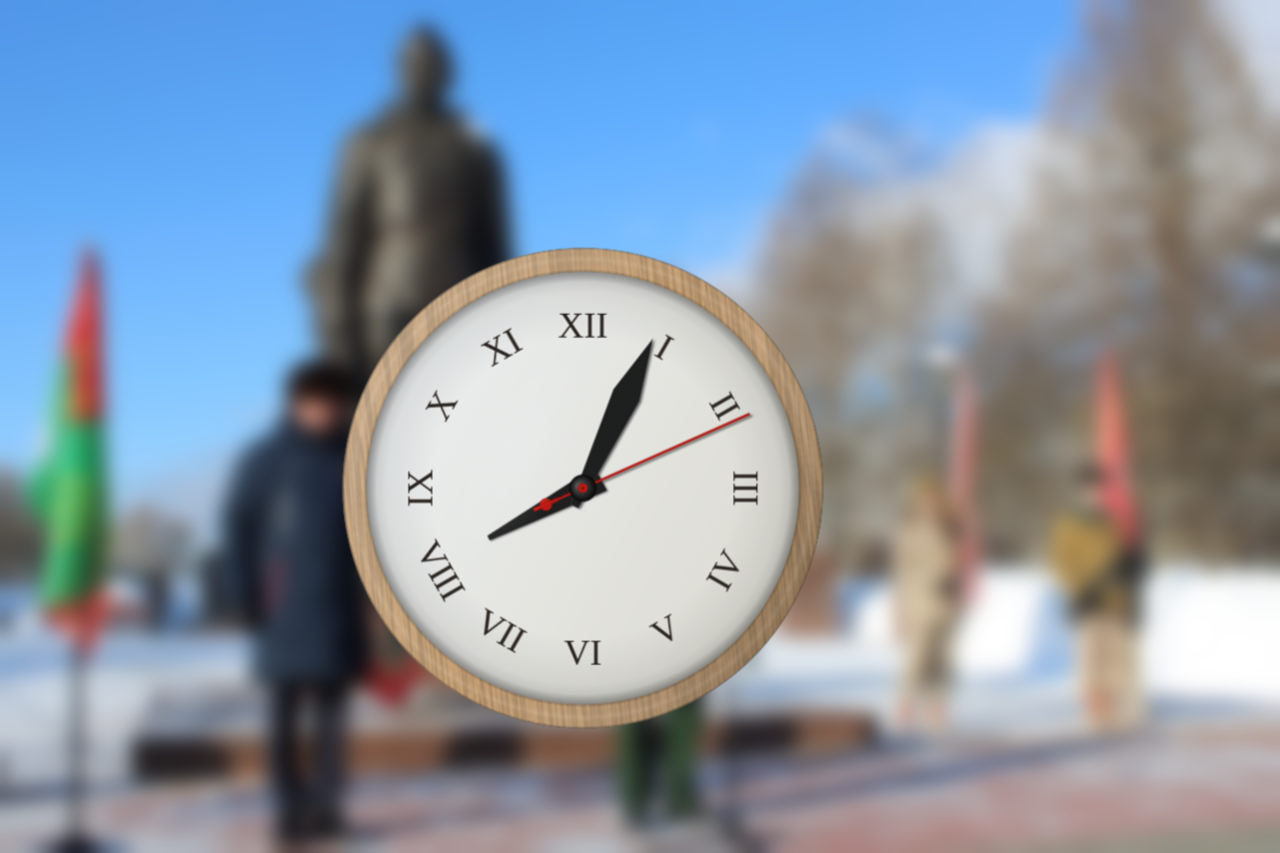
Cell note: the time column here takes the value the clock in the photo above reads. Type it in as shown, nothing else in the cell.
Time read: 8:04:11
